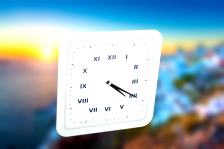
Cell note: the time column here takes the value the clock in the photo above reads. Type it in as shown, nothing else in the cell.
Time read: 4:20
